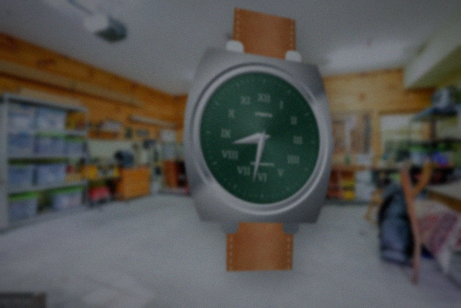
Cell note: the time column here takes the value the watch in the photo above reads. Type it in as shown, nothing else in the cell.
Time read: 8:32
